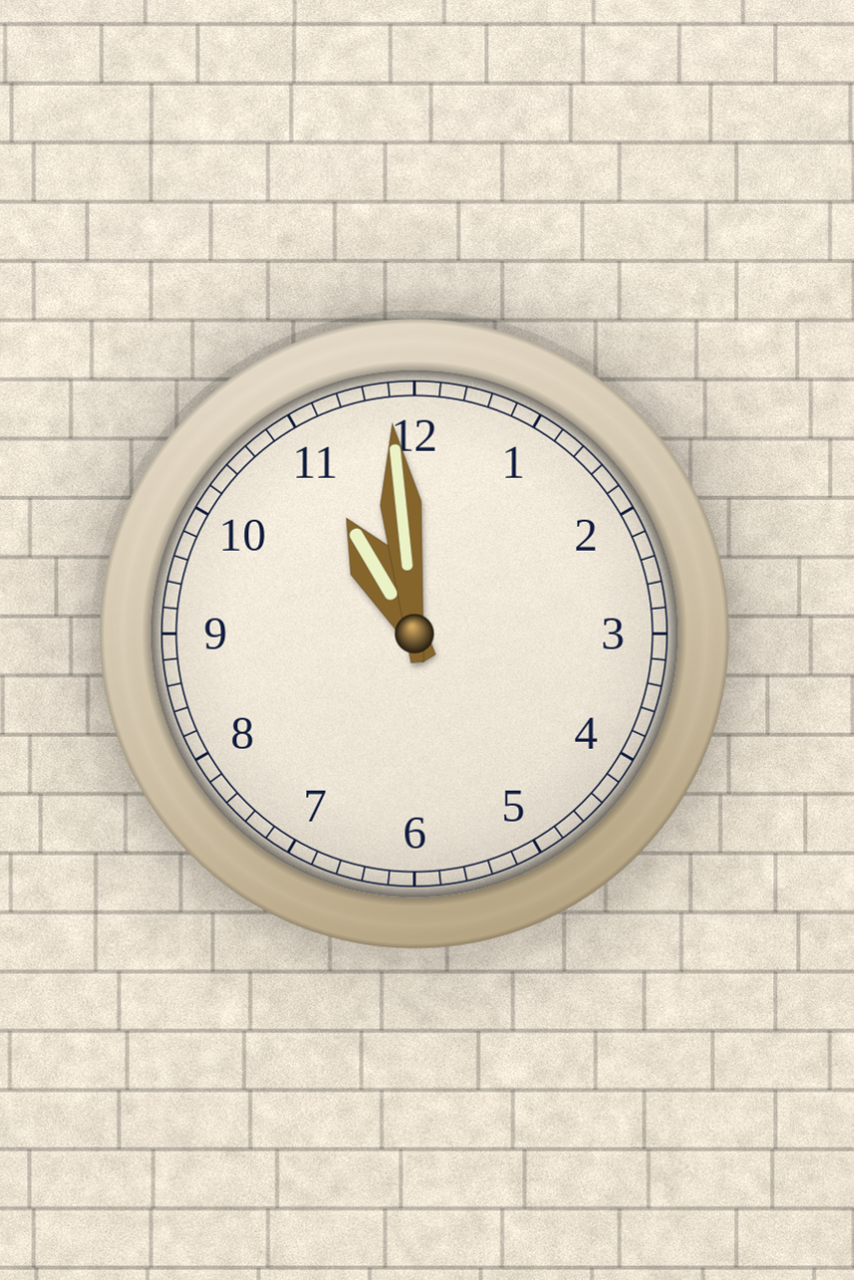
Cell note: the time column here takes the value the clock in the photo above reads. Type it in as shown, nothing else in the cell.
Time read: 10:59
